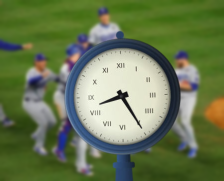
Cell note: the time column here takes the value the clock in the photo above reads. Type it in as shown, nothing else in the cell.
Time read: 8:25
